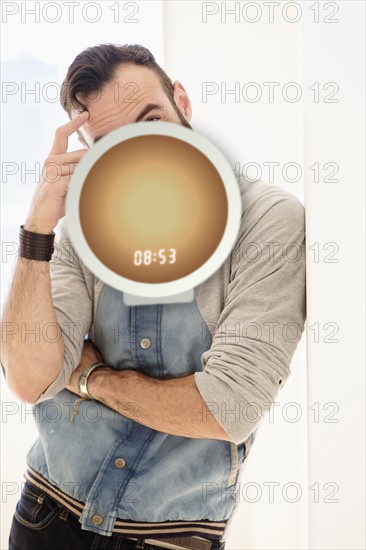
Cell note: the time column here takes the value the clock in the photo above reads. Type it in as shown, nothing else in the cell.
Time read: 8:53
